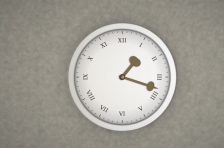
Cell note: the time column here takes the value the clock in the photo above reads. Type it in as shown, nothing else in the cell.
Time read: 1:18
